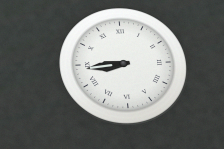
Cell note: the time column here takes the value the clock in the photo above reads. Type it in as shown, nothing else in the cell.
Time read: 8:44
